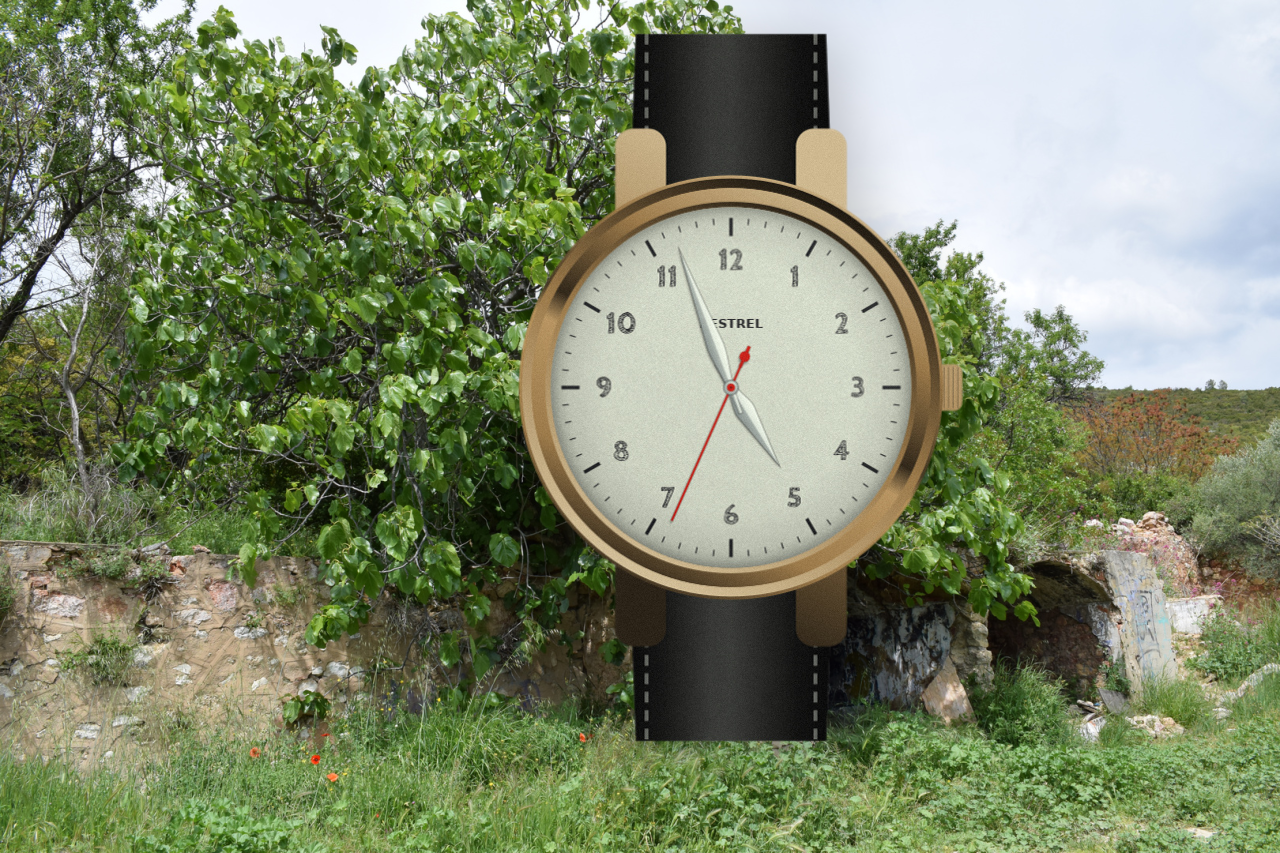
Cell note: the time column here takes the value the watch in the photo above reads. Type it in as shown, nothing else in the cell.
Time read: 4:56:34
